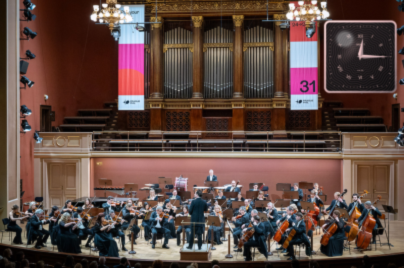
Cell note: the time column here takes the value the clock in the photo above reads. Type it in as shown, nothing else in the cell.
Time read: 12:15
